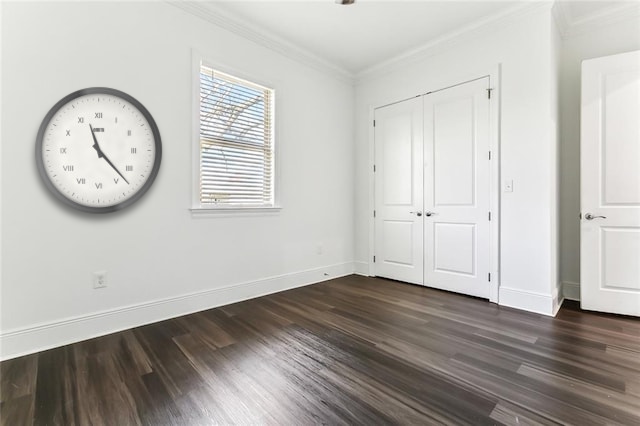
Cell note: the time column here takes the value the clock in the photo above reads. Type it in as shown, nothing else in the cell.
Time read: 11:23
